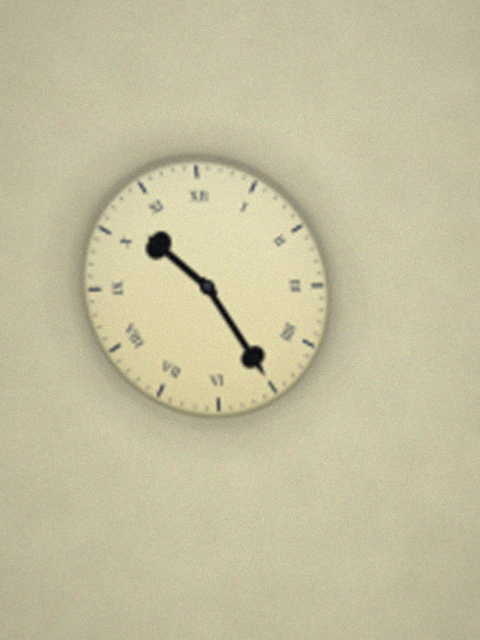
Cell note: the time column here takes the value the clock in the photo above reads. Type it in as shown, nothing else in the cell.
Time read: 10:25
